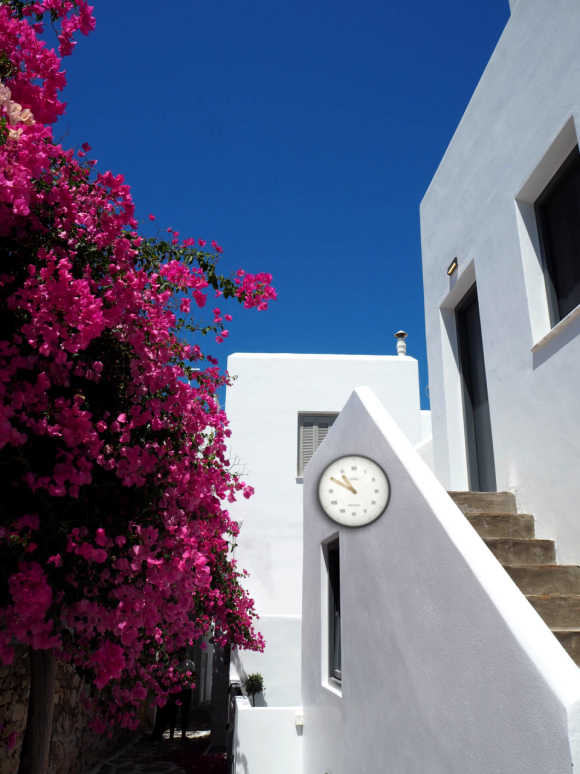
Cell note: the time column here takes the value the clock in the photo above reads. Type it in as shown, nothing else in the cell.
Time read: 10:50
